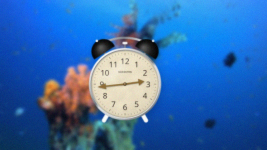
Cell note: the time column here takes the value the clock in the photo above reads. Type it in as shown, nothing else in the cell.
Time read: 2:44
